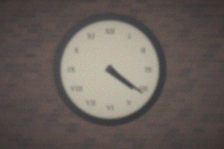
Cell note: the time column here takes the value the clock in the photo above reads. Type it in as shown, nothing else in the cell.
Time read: 4:21
